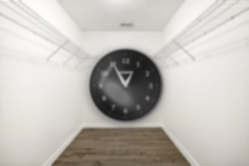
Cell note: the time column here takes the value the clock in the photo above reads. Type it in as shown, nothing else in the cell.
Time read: 12:55
